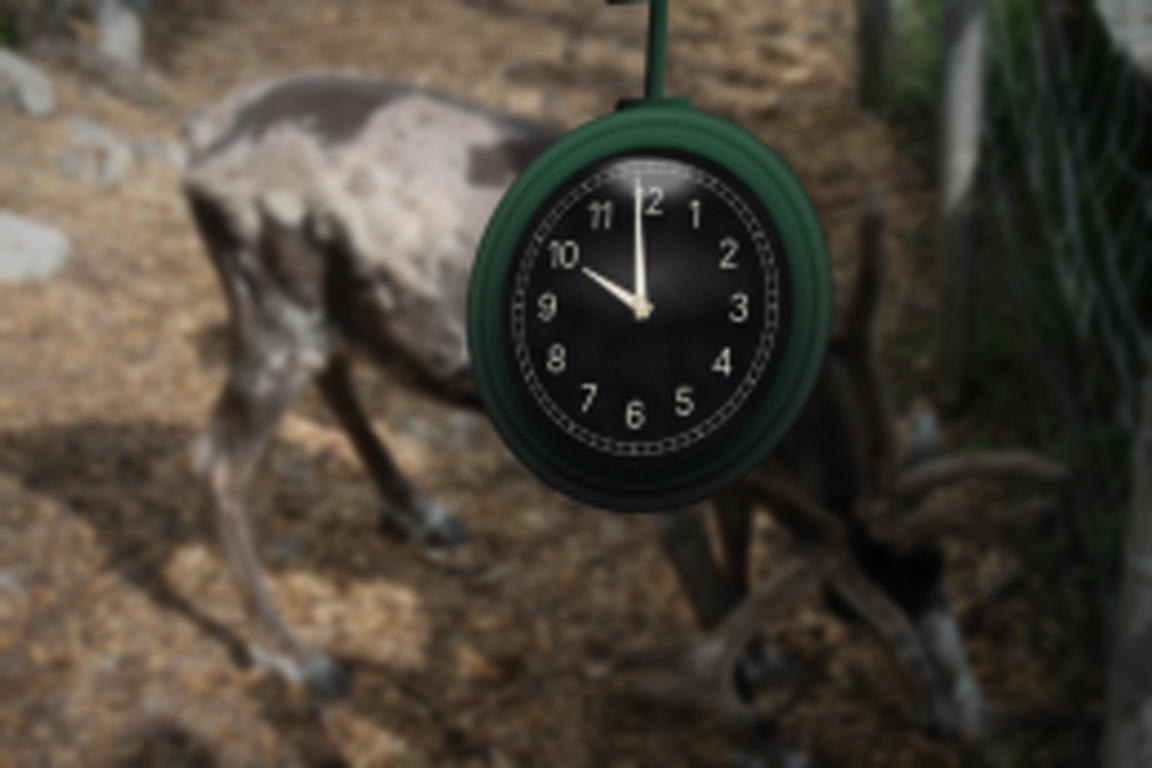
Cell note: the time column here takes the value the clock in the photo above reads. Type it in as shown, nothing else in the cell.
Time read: 9:59
